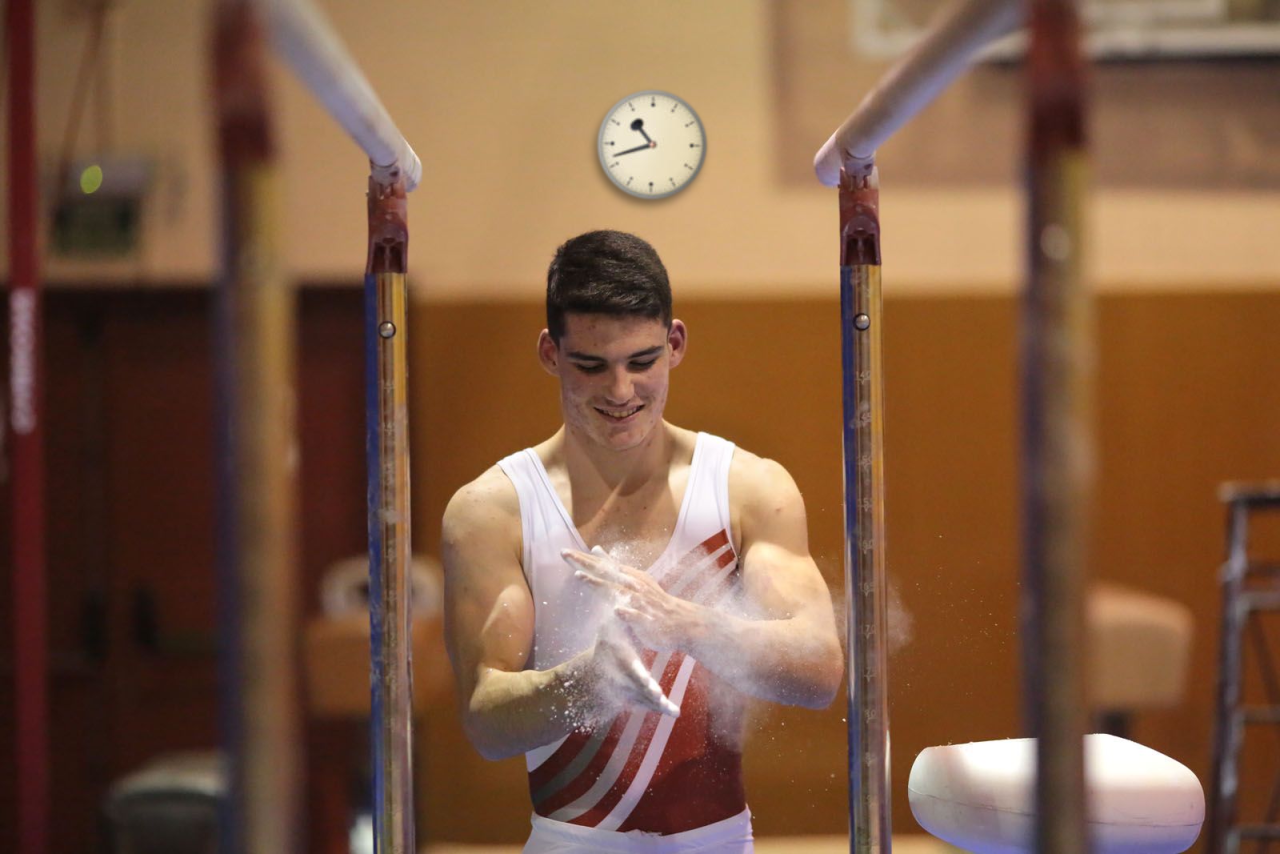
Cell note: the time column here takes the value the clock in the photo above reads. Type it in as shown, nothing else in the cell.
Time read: 10:42
